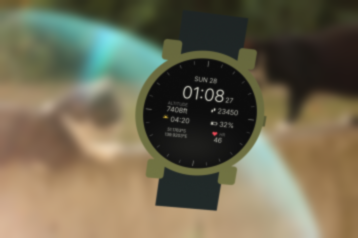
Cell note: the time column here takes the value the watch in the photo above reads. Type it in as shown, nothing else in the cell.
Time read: 1:08
